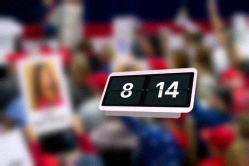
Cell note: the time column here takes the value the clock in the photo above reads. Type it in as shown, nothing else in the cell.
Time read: 8:14
